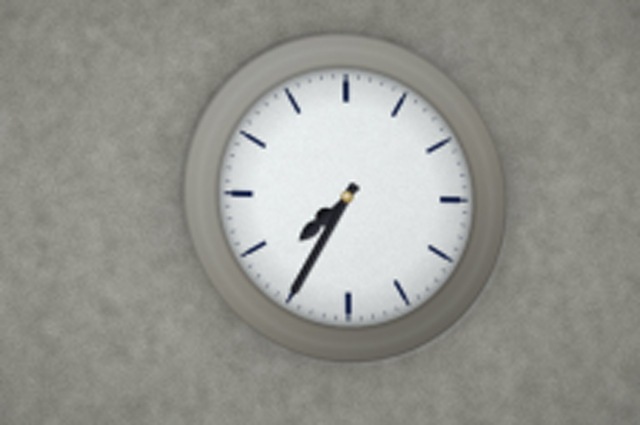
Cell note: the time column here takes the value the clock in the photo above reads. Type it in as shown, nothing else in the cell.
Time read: 7:35
